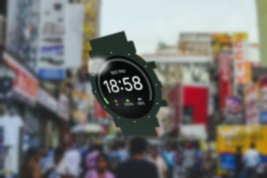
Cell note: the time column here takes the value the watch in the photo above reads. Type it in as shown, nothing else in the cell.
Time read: 18:58
